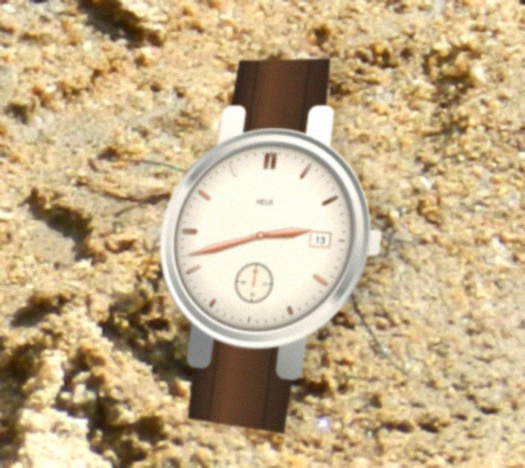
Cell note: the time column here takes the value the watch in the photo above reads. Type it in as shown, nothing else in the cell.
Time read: 2:42
